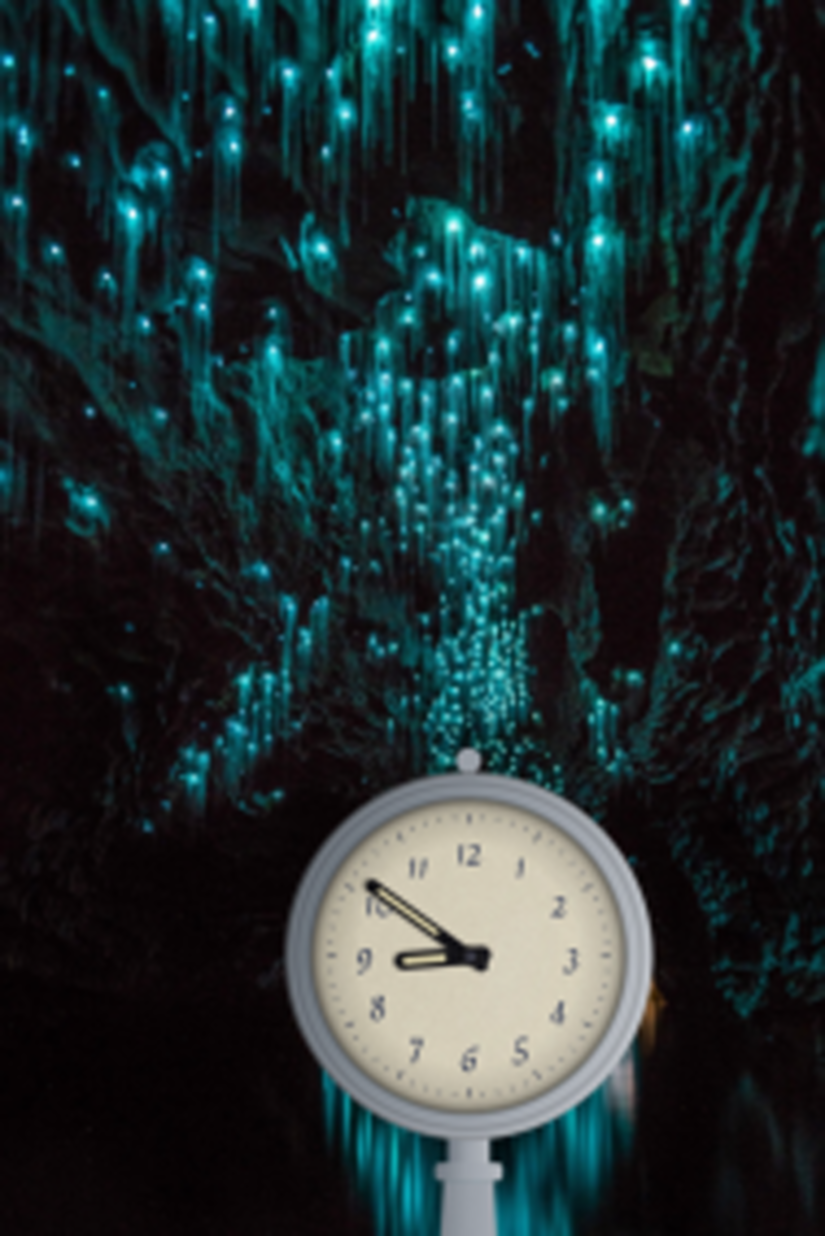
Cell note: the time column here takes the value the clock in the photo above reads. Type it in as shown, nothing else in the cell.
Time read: 8:51
